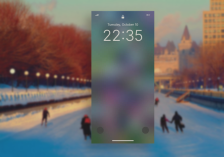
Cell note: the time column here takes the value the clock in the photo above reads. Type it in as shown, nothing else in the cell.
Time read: 22:35
